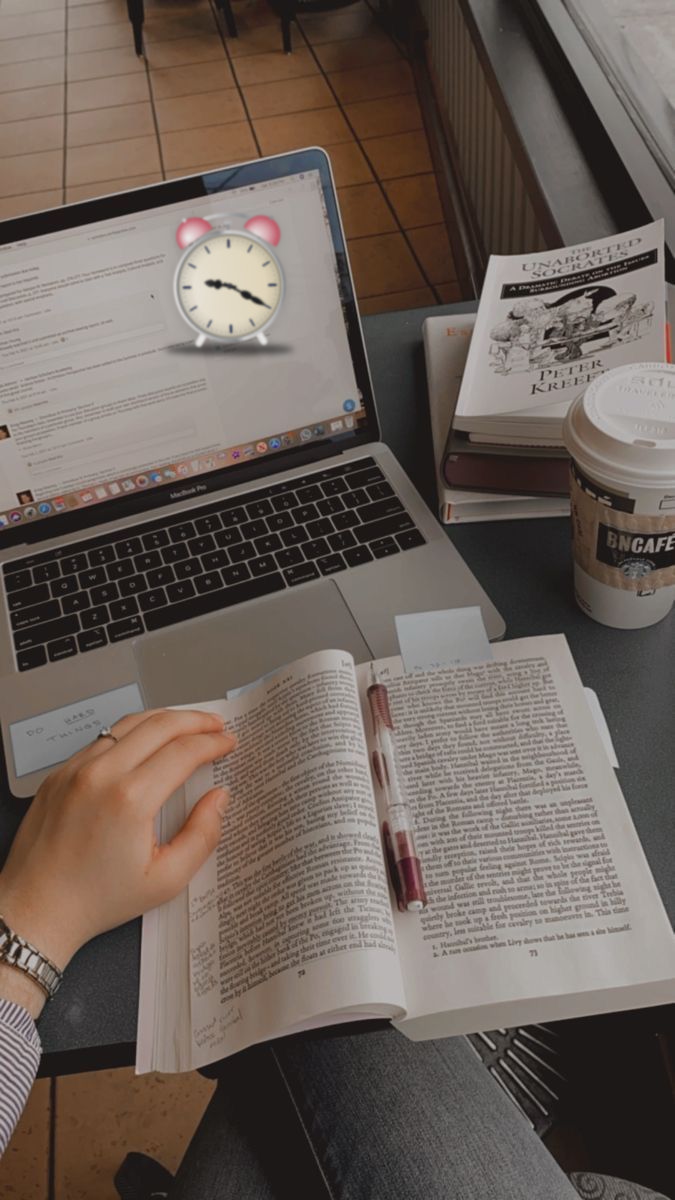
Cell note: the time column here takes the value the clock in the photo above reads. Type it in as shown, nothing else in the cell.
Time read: 9:20
